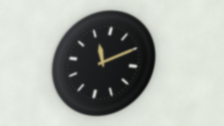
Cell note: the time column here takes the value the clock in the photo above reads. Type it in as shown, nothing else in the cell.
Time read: 11:10
